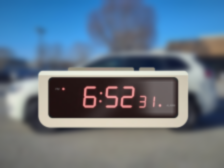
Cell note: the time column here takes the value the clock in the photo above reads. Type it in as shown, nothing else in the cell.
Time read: 6:52:31
